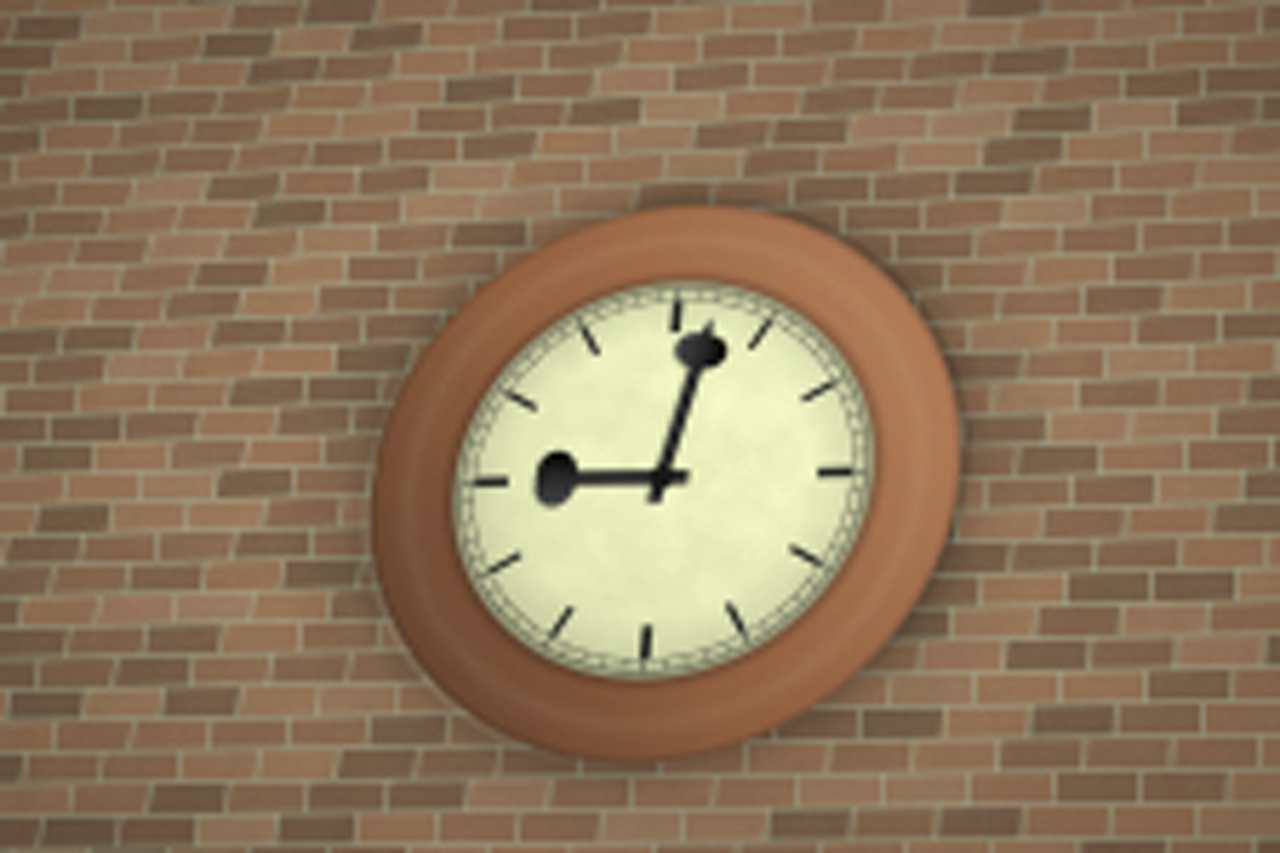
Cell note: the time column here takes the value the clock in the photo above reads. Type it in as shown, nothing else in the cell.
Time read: 9:02
